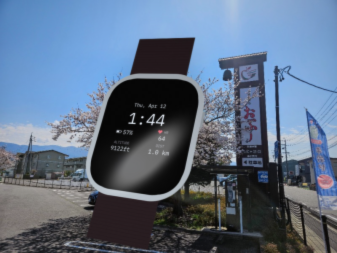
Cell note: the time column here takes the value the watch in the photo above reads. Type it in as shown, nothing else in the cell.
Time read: 1:44
